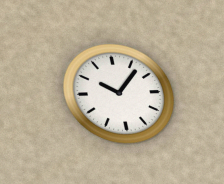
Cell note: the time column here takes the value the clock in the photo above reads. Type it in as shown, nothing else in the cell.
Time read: 10:07
